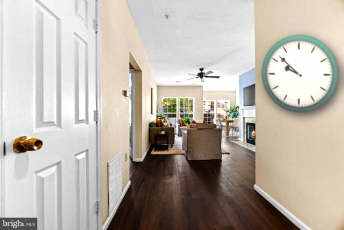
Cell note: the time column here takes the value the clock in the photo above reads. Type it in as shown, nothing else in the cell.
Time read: 9:52
